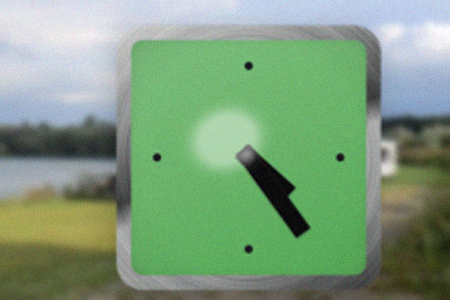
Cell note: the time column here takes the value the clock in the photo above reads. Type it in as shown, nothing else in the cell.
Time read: 4:24
